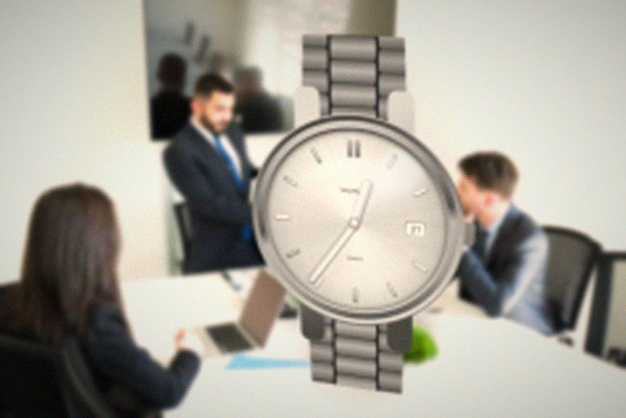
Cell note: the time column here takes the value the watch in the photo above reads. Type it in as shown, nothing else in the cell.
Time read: 12:36
